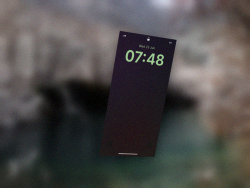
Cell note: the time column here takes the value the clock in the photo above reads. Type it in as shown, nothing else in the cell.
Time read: 7:48
